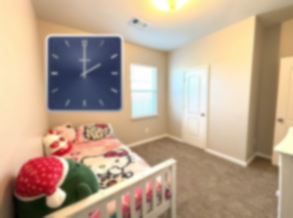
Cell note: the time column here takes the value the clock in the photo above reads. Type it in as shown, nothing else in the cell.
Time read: 2:00
